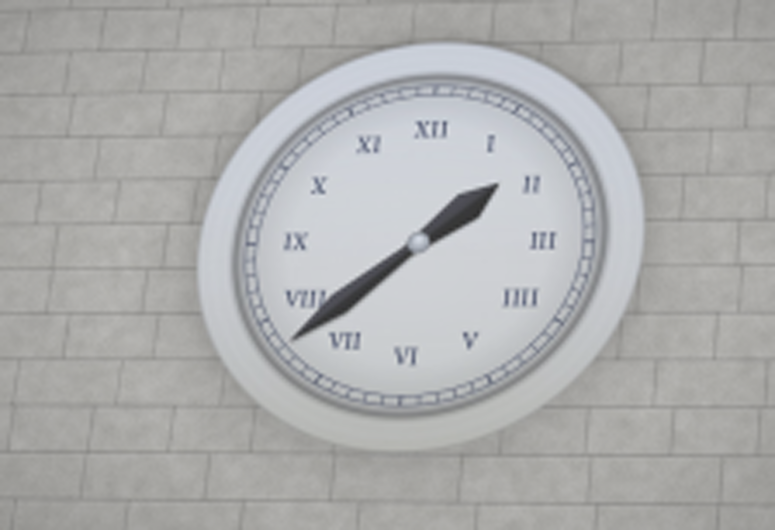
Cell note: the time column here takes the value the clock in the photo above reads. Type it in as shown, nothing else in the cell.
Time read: 1:38
